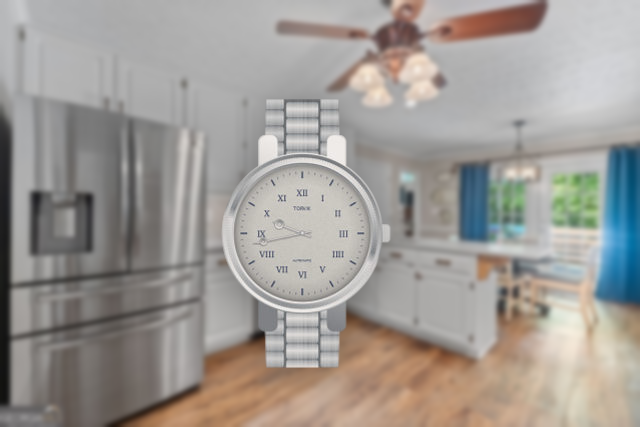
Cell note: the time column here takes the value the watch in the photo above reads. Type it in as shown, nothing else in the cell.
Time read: 9:43
